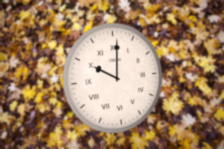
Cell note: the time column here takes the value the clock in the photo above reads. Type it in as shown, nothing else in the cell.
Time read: 10:01
